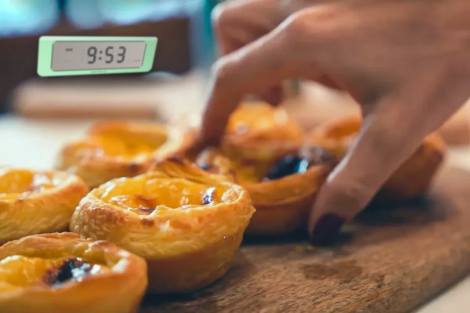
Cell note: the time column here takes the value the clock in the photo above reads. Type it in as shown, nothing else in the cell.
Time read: 9:53
